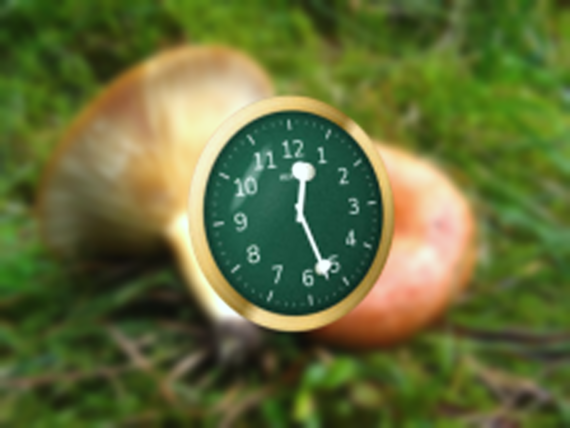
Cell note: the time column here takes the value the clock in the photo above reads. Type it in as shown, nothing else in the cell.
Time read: 12:27
